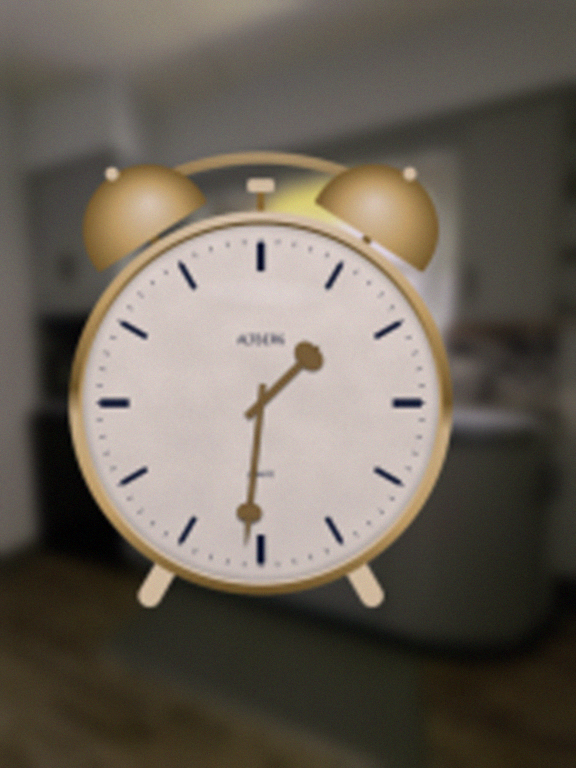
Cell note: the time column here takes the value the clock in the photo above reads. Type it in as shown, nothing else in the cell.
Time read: 1:31
